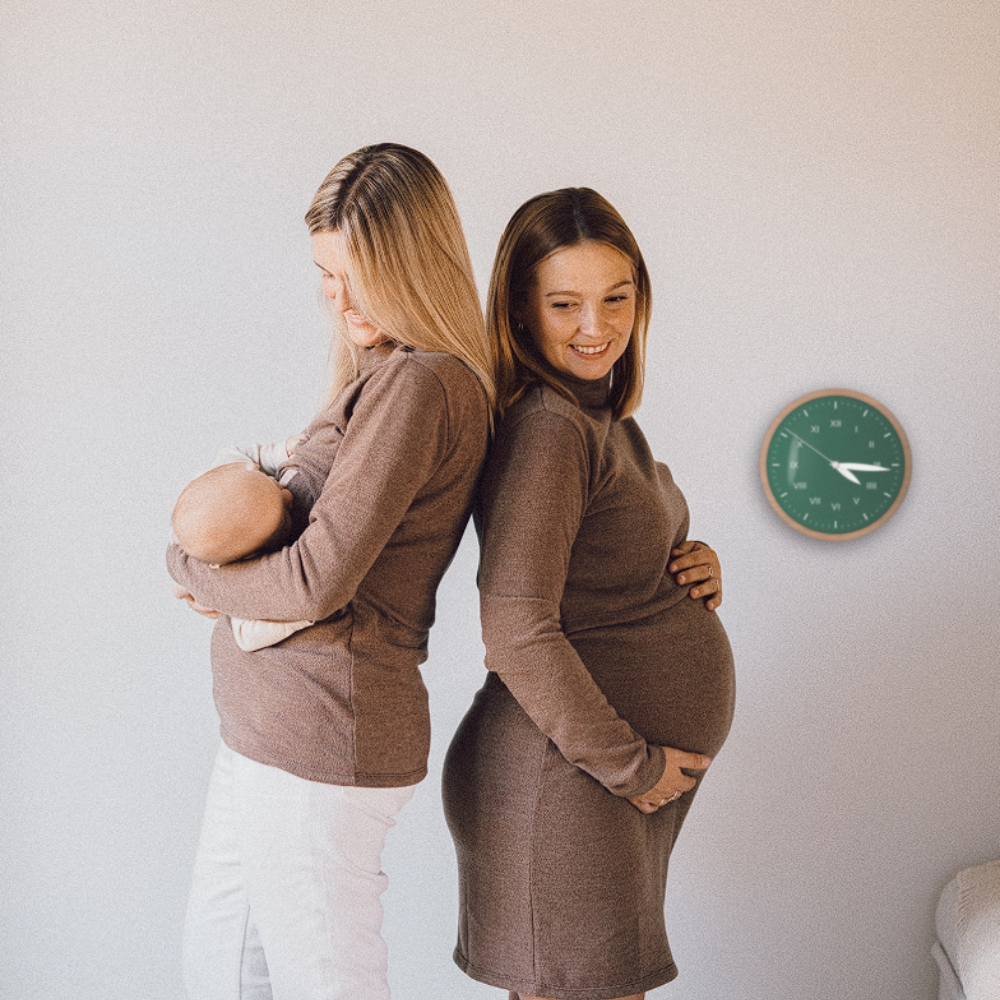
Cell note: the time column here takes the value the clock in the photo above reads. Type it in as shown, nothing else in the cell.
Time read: 4:15:51
